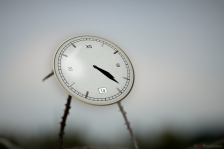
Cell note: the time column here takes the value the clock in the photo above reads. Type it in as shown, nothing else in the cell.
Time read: 4:23
